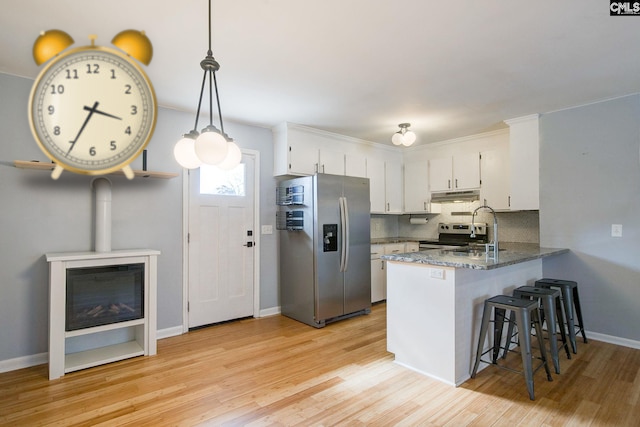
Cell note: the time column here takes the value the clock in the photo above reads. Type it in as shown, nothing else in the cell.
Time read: 3:35
